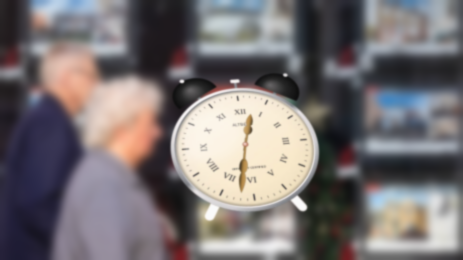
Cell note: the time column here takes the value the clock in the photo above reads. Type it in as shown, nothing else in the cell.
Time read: 12:32
